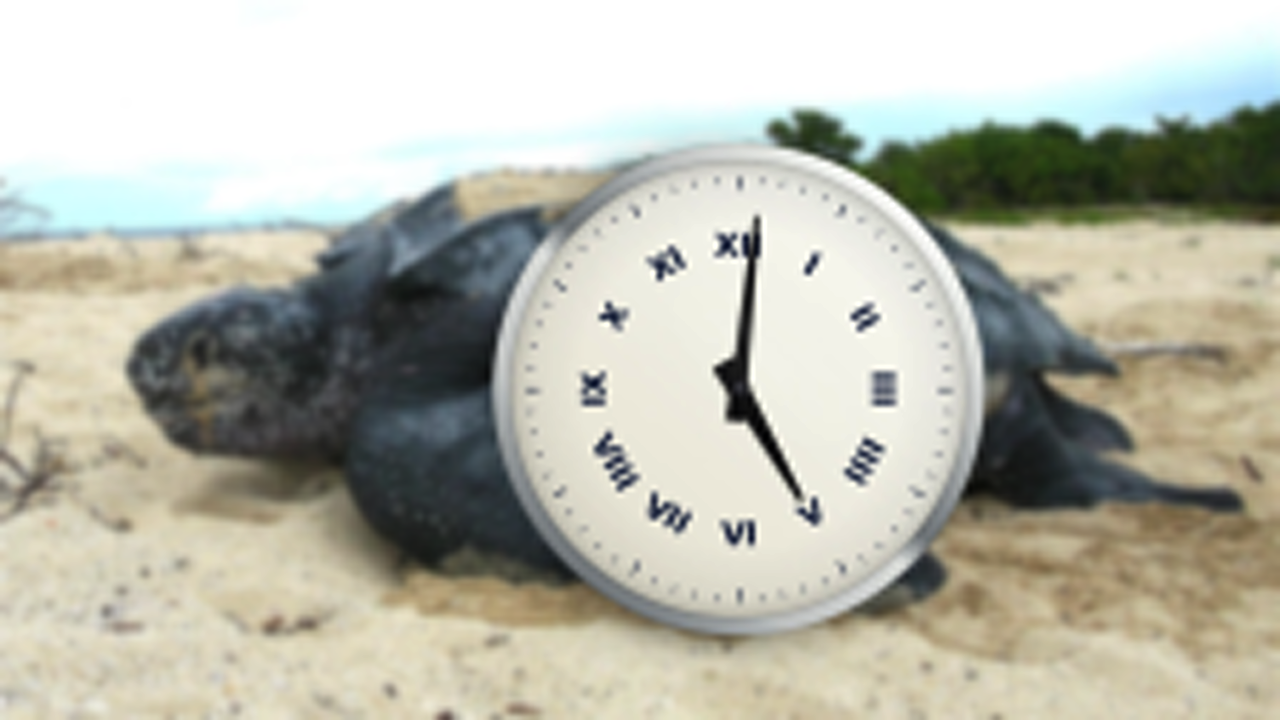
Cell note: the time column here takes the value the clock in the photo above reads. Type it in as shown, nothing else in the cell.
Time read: 5:01
